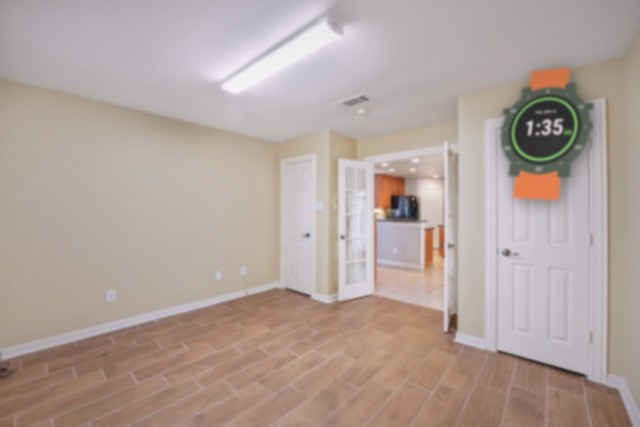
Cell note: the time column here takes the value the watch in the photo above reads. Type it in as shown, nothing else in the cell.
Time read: 1:35
